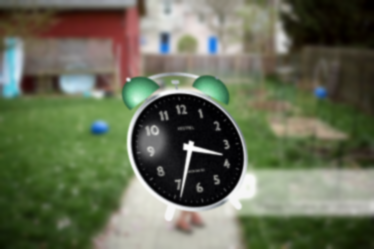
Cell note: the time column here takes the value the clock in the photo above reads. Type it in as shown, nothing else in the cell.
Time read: 3:34
